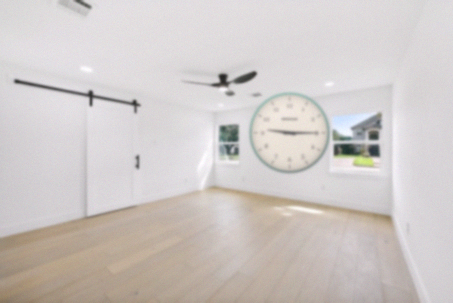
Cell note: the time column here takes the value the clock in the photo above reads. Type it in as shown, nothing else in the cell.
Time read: 9:15
